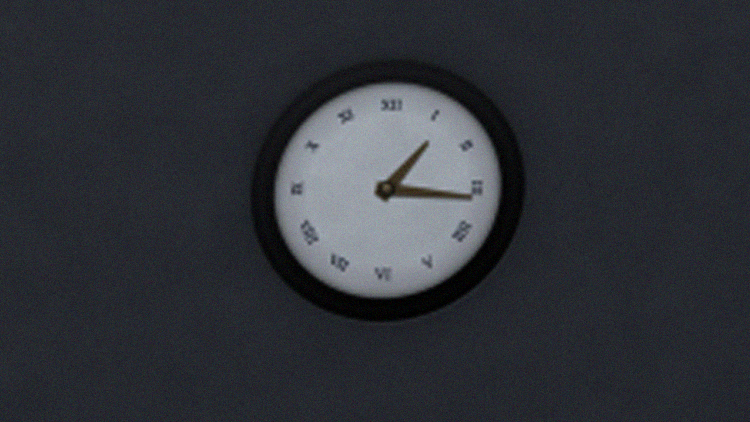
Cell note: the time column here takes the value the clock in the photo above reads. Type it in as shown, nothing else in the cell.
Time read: 1:16
